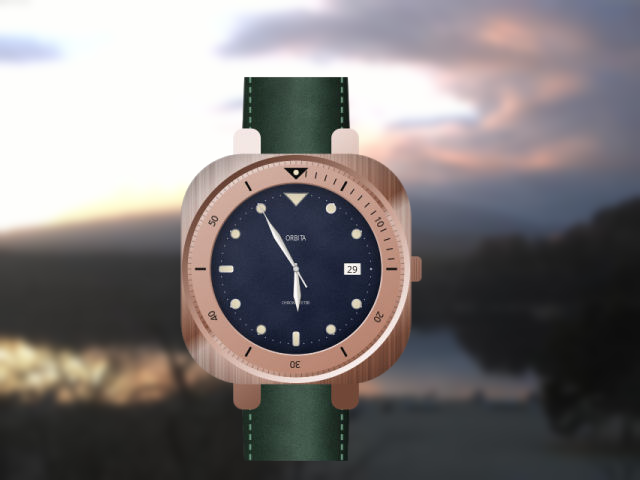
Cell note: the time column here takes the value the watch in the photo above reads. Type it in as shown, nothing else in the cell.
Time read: 5:54:55
